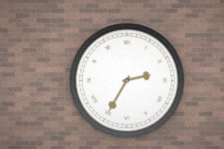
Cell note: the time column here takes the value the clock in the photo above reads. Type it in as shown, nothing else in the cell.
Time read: 2:35
